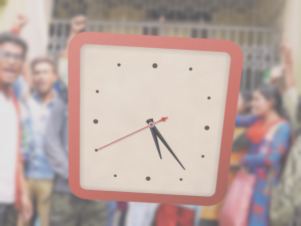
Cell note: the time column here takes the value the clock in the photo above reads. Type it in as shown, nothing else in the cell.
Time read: 5:23:40
